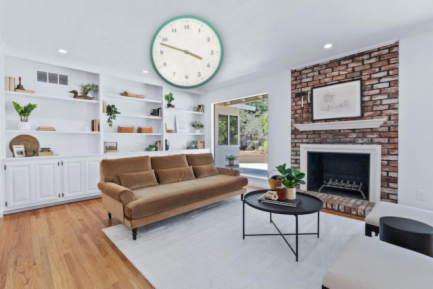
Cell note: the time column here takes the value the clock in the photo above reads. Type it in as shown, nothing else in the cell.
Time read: 3:48
